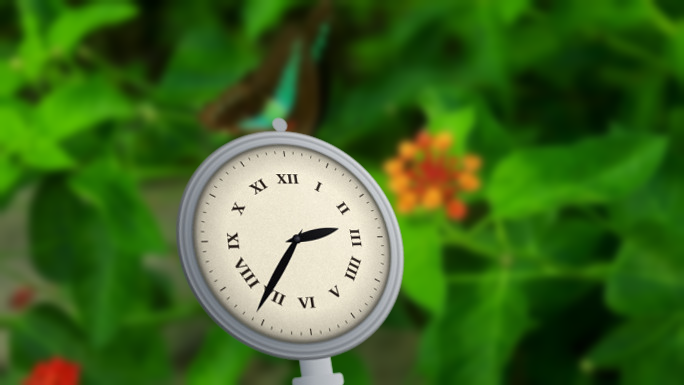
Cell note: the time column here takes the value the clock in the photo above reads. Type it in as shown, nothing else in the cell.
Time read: 2:36
